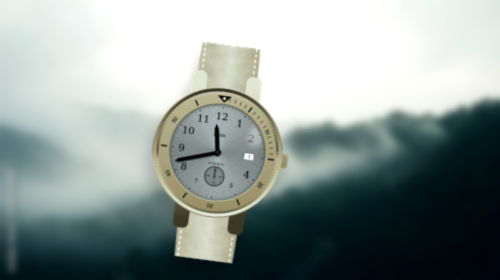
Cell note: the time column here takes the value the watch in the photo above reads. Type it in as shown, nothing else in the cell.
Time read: 11:42
